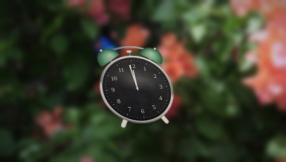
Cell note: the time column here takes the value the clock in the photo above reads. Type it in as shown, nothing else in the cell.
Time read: 11:59
